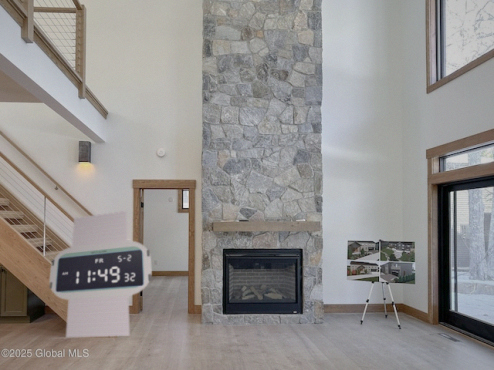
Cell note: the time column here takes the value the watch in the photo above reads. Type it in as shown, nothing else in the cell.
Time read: 11:49
